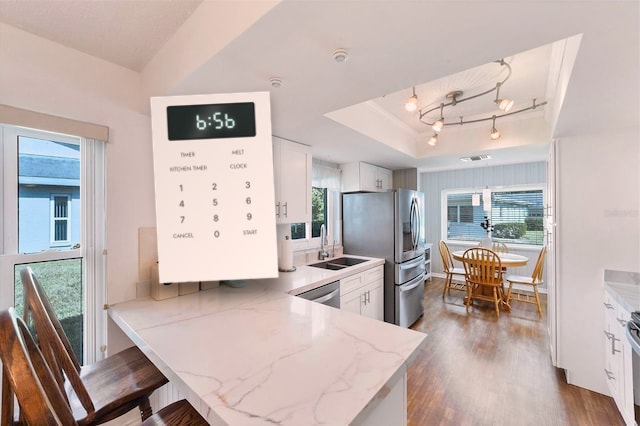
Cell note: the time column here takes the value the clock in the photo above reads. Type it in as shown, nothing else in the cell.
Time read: 6:56
